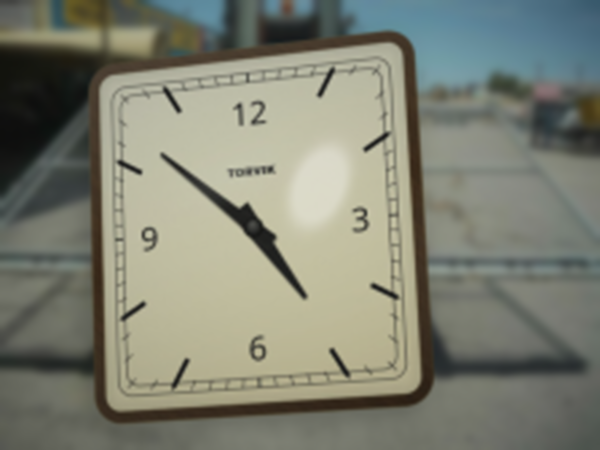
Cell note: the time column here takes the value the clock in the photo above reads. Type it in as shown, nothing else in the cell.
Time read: 4:52
